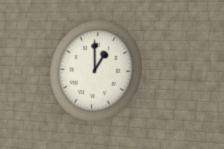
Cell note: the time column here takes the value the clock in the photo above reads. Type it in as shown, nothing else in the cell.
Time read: 12:59
